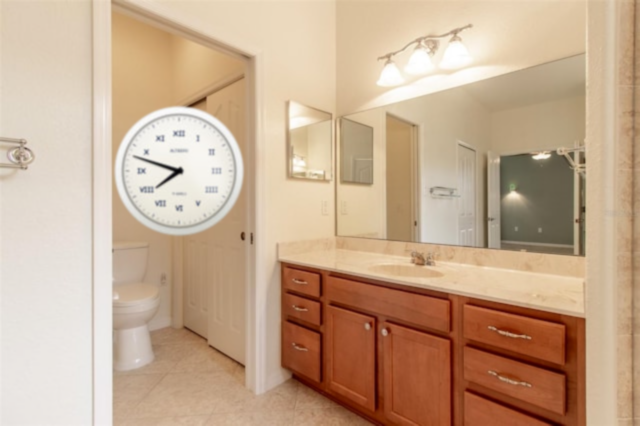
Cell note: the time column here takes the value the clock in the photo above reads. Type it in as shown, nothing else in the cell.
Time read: 7:48
